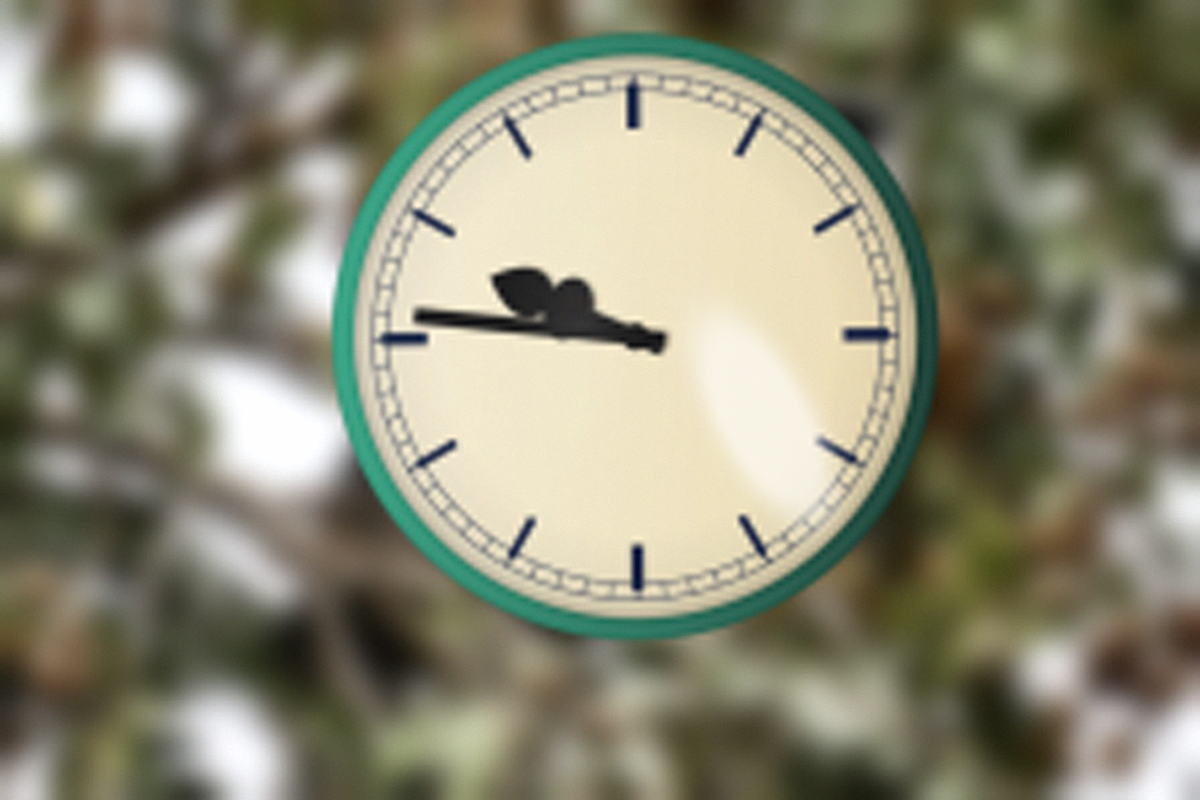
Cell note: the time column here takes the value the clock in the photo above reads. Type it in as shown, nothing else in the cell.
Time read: 9:46
